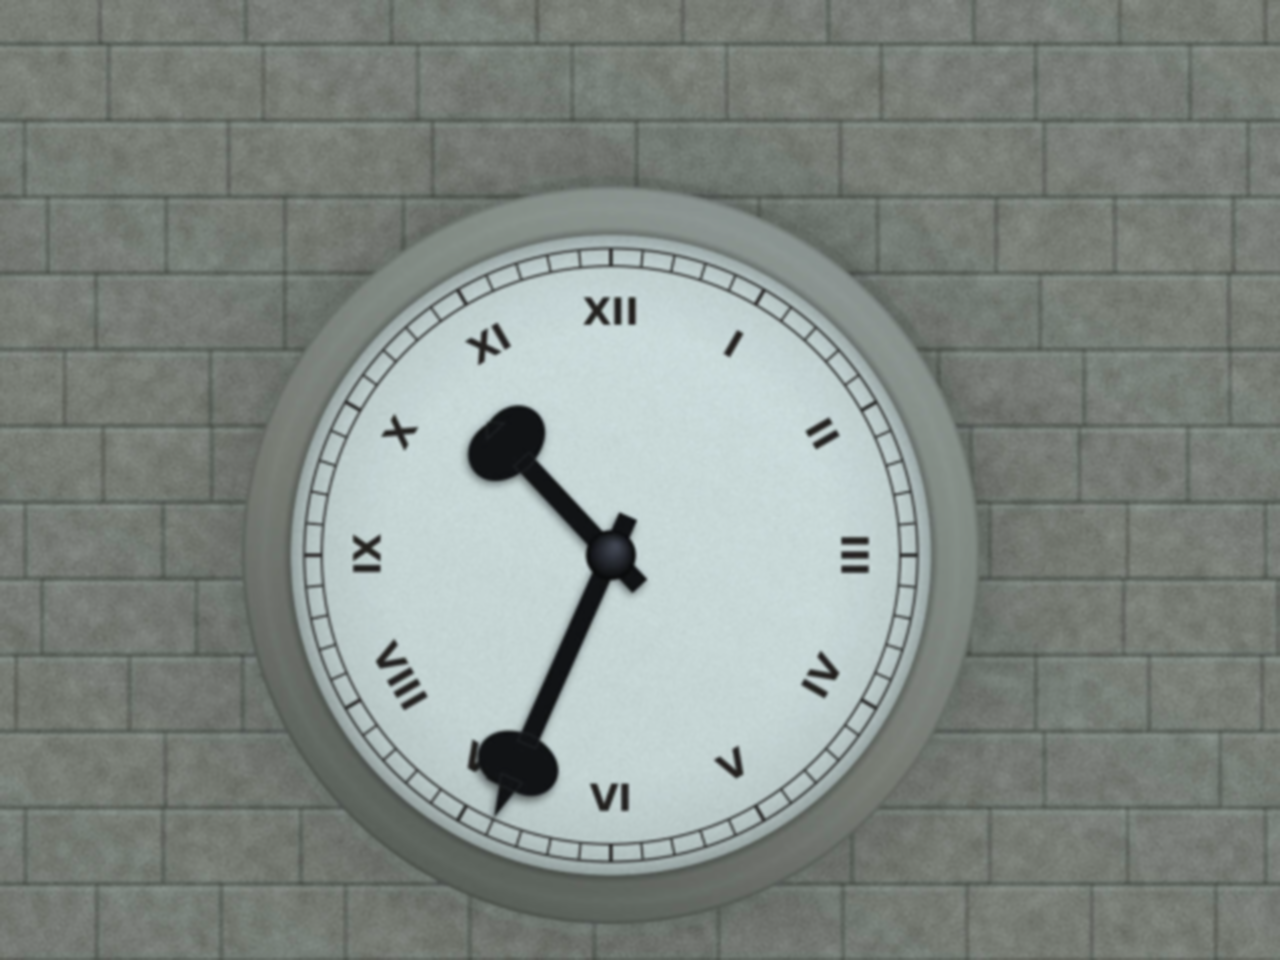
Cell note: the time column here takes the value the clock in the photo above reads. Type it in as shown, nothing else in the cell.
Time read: 10:34
